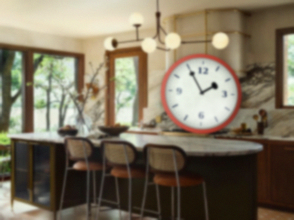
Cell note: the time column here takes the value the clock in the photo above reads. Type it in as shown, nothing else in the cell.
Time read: 1:55
